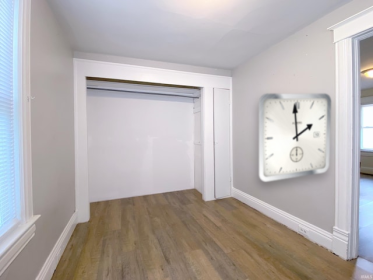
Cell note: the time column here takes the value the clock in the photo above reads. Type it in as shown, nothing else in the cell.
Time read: 1:59
